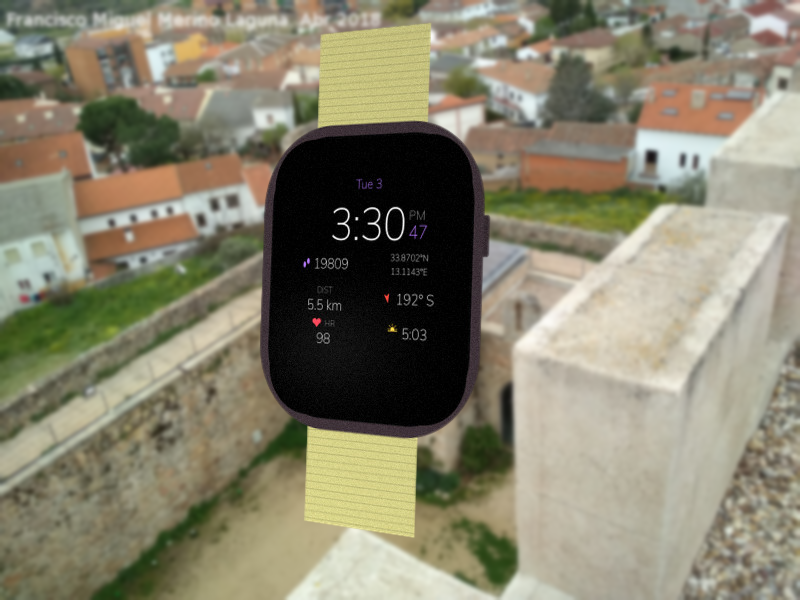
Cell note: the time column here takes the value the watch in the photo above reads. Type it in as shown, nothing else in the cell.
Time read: 3:30:47
